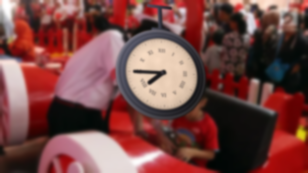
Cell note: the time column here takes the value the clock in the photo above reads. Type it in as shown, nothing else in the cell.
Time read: 7:45
